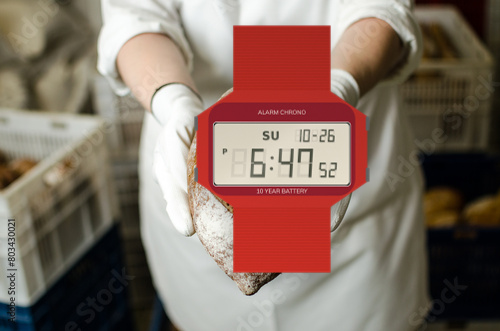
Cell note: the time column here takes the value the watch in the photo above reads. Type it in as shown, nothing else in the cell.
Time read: 6:47:52
